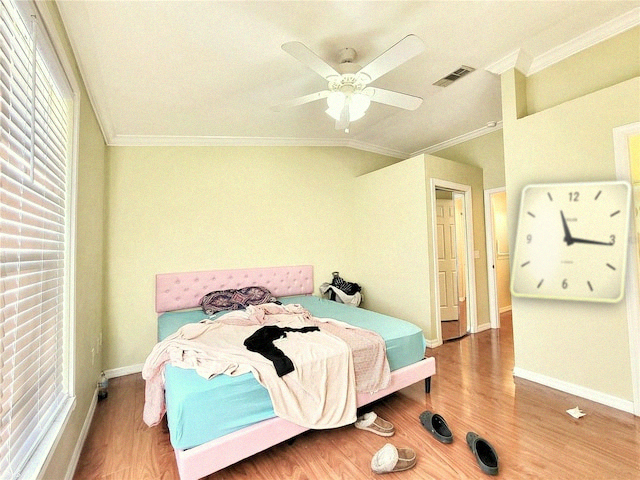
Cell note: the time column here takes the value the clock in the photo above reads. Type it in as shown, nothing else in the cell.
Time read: 11:16
